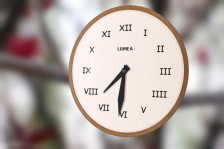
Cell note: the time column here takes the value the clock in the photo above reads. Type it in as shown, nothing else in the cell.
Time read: 7:31
